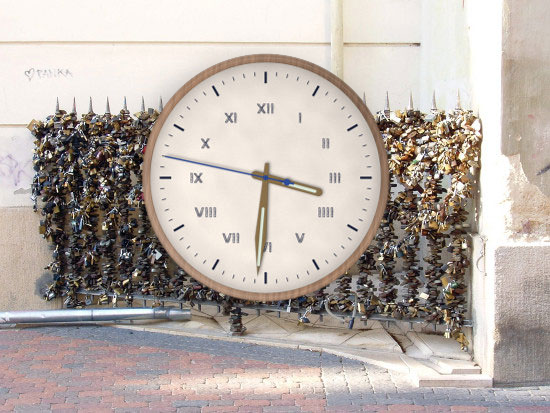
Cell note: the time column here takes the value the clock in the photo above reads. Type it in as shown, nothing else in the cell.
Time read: 3:30:47
